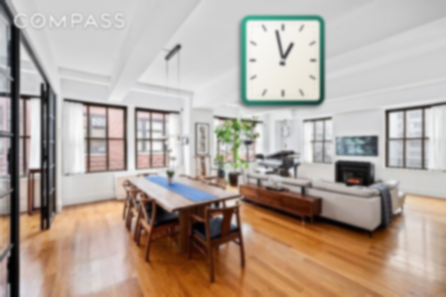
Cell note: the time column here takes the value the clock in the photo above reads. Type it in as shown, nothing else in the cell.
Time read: 12:58
